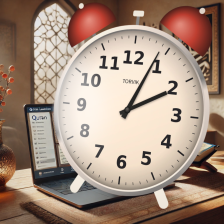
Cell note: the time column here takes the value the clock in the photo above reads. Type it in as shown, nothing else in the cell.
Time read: 2:04
